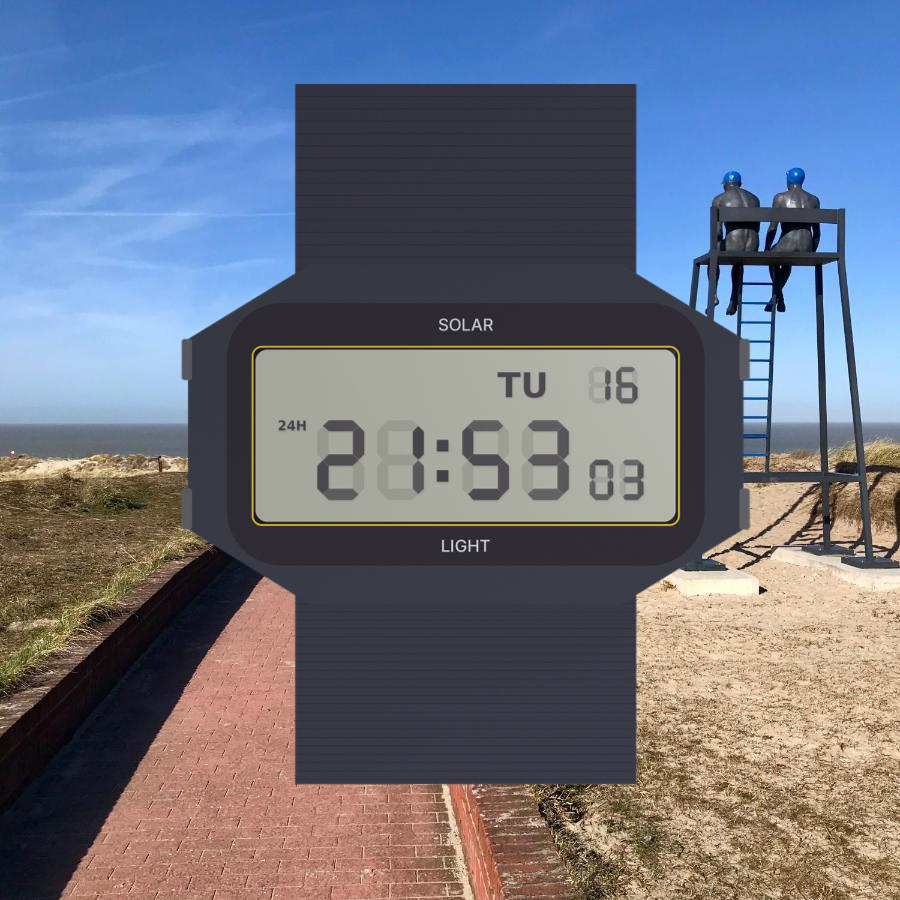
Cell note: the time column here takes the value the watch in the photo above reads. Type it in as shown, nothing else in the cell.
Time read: 21:53:03
